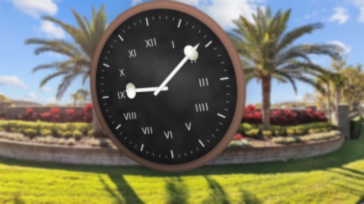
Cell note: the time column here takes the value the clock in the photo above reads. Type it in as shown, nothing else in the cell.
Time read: 9:09
